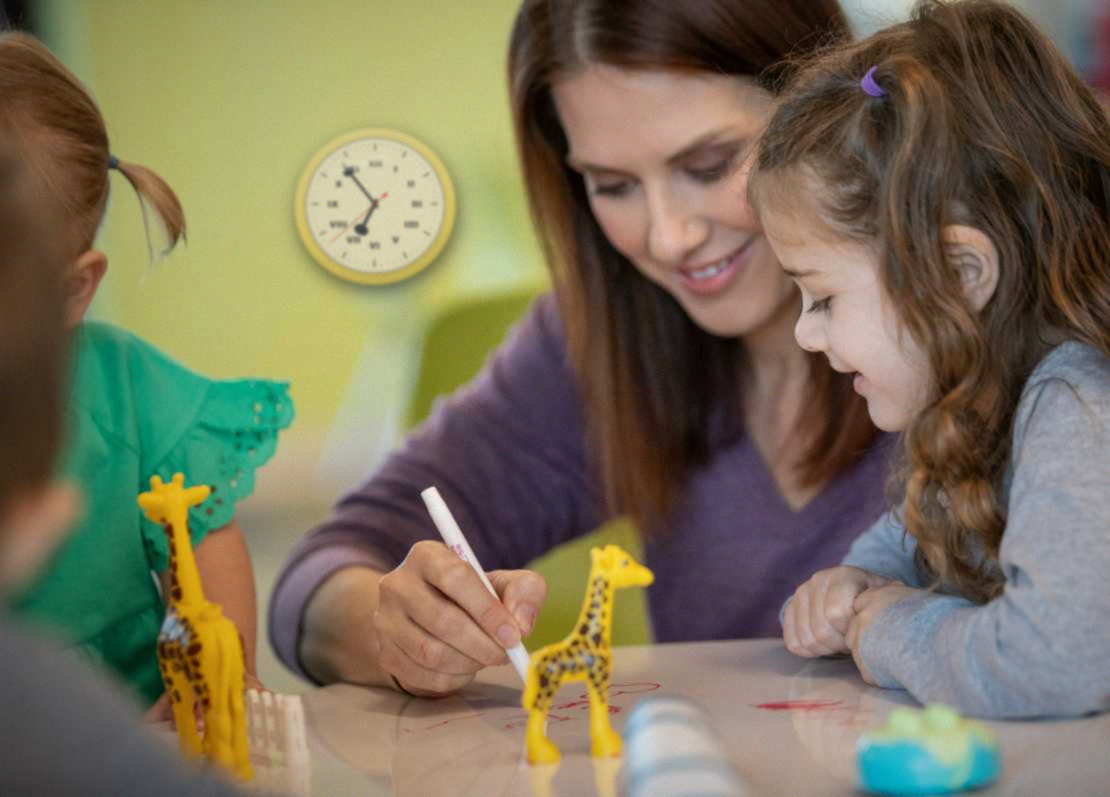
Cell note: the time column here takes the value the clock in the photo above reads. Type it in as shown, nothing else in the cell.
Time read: 6:53:38
